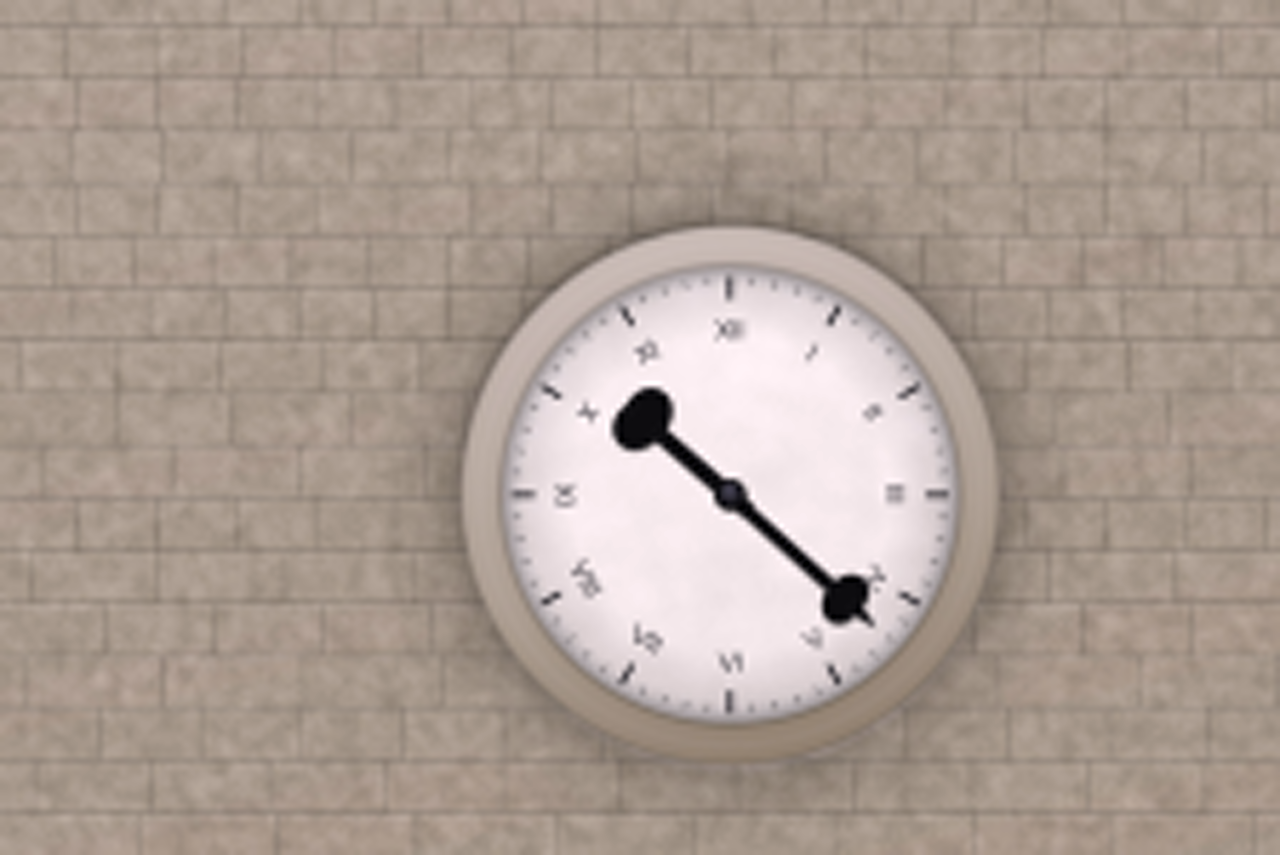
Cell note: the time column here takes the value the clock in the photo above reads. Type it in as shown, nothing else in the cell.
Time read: 10:22
